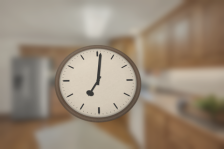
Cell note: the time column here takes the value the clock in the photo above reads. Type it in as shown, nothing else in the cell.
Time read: 7:01
